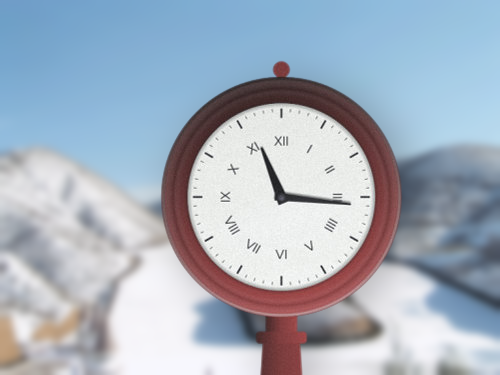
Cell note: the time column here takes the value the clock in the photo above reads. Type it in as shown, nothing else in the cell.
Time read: 11:16
